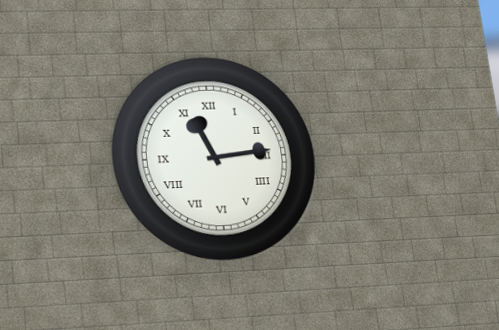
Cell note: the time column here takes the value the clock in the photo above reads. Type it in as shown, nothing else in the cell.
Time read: 11:14
